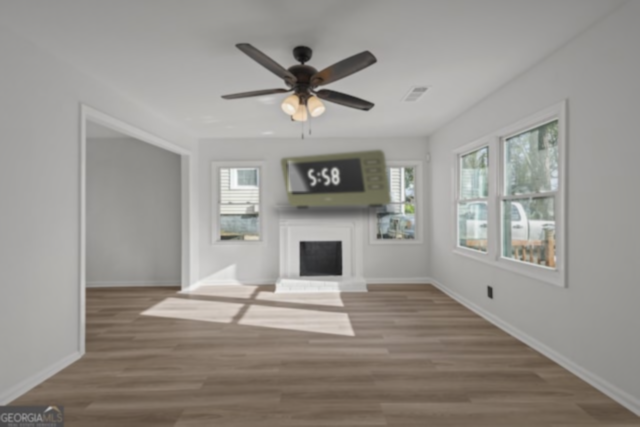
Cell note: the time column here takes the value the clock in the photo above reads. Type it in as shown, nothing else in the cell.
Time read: 5:58
